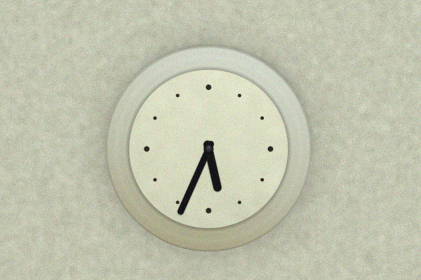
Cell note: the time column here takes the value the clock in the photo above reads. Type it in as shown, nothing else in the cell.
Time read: 5:34
